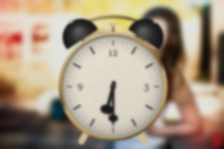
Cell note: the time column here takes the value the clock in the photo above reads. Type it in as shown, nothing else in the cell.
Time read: 6:30
